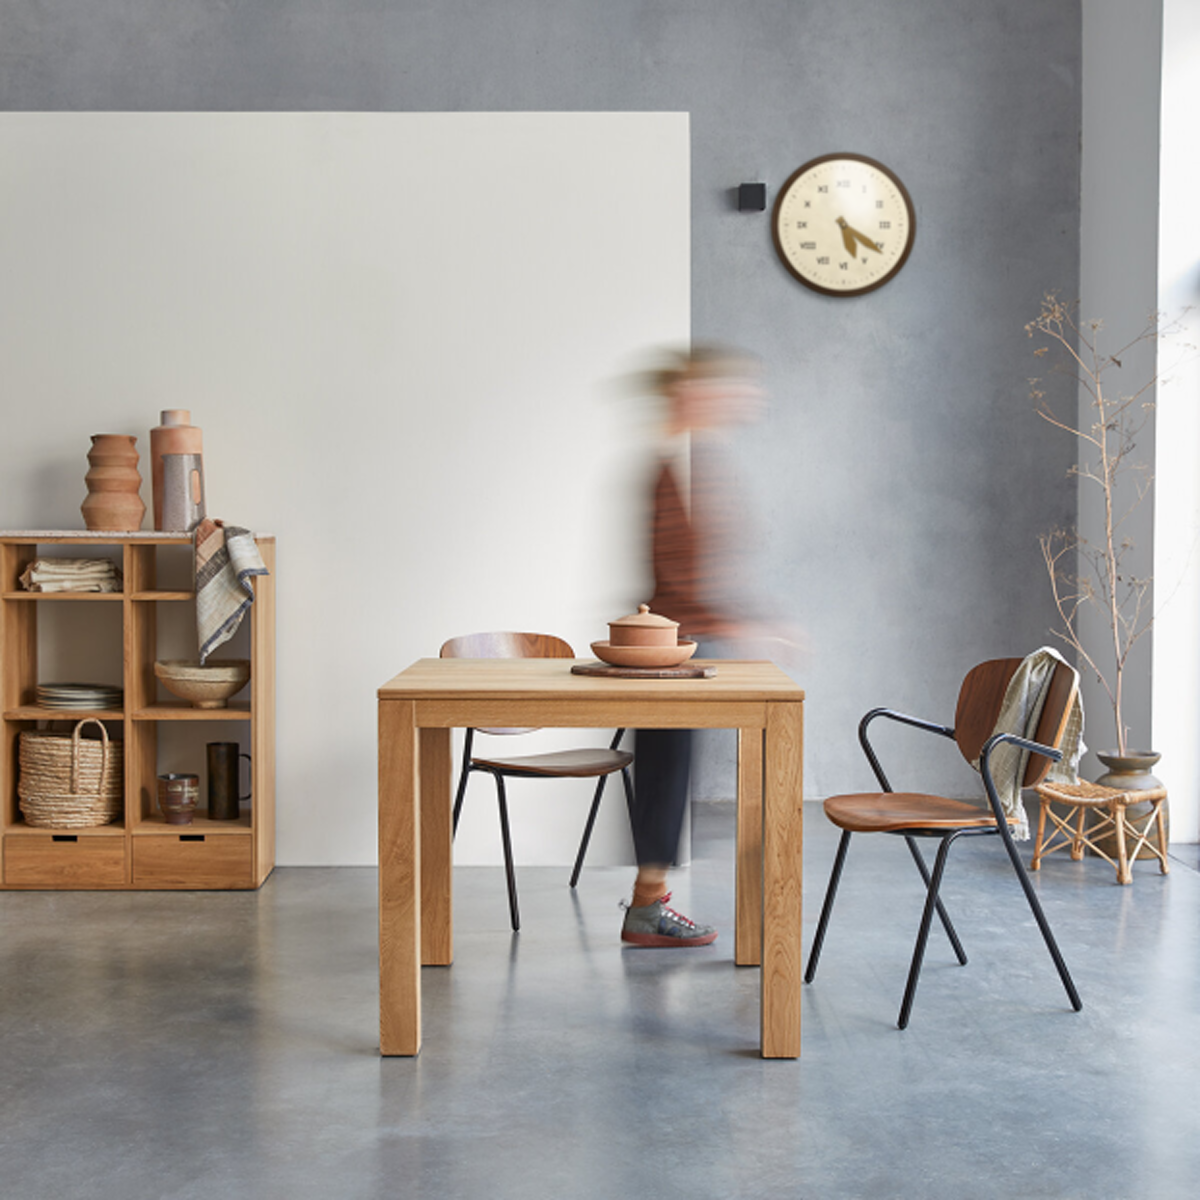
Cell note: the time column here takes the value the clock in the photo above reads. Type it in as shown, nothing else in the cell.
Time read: 5:21
